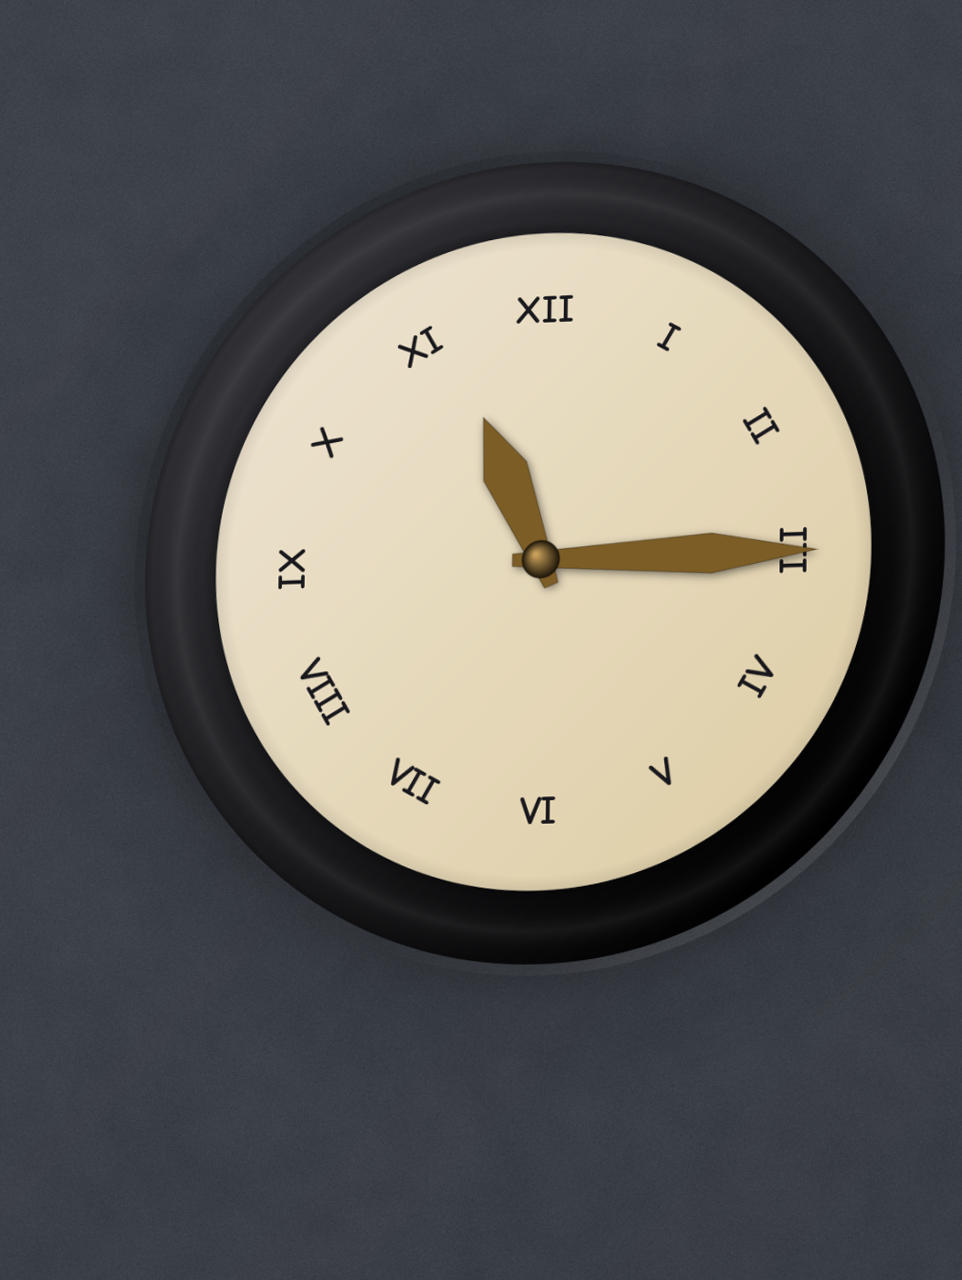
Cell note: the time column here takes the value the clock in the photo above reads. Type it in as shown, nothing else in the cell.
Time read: 11:15
